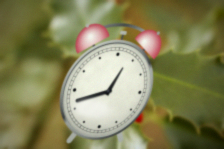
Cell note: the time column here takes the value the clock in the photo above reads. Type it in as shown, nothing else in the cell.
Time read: 12:42
